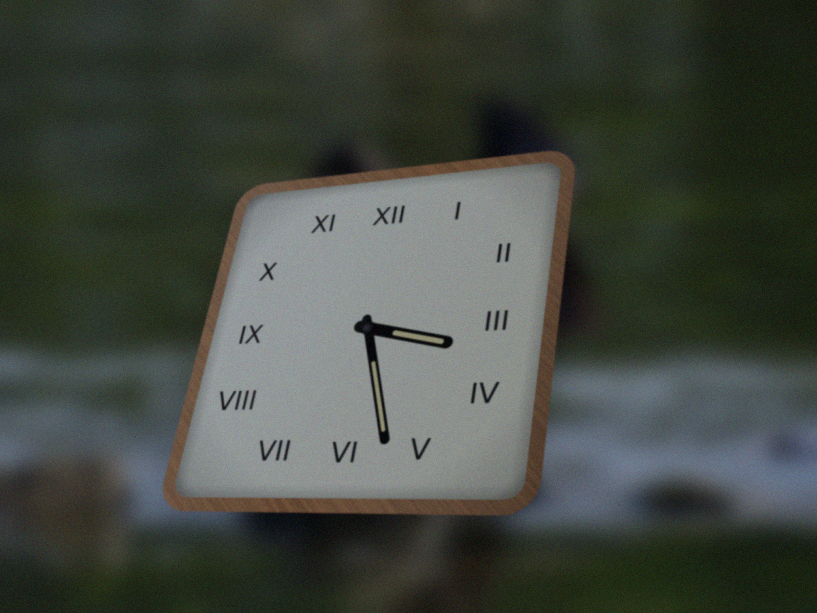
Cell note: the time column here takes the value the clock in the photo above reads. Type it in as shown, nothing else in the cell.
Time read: 3:27
